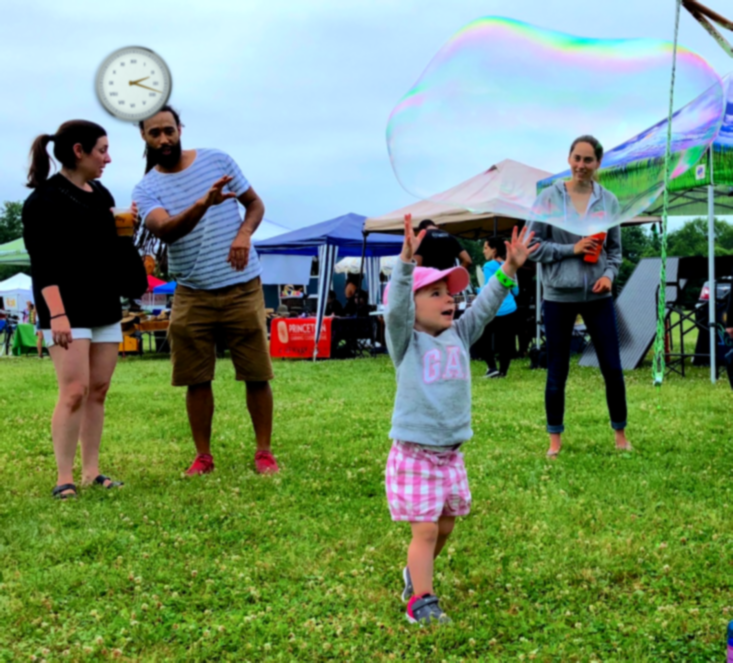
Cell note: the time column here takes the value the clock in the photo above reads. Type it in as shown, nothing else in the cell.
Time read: 2:18
